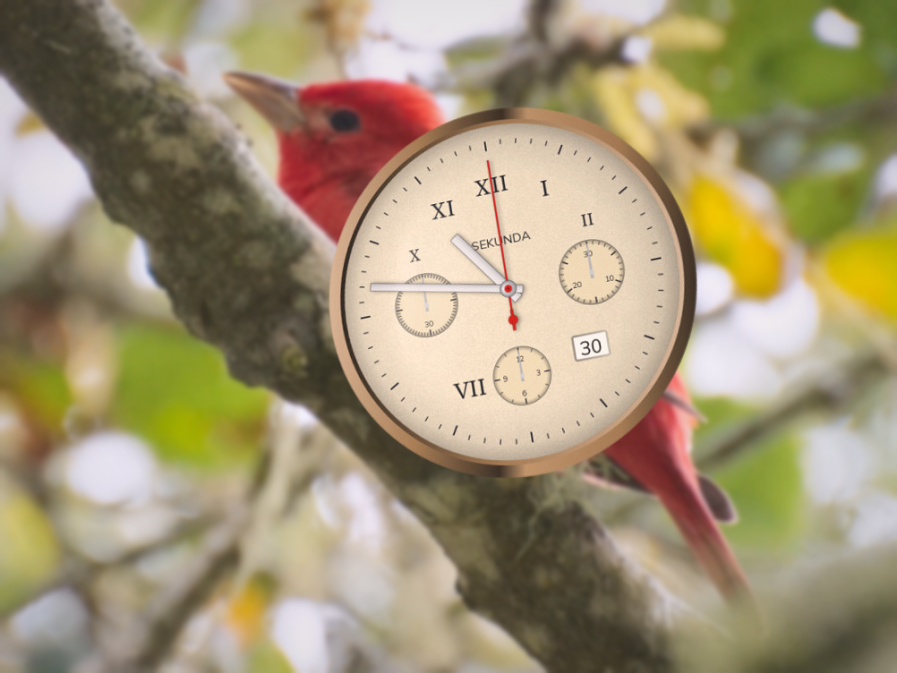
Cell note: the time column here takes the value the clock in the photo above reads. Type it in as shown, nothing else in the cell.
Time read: 10:47
